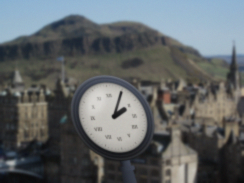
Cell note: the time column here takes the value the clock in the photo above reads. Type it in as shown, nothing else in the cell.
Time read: 2:05
